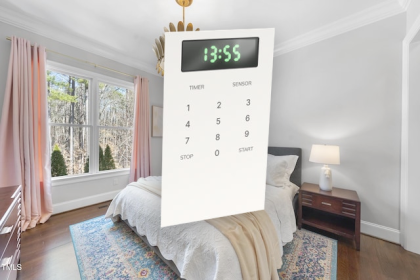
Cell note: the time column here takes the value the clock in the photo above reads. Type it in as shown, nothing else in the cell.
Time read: 13:55
